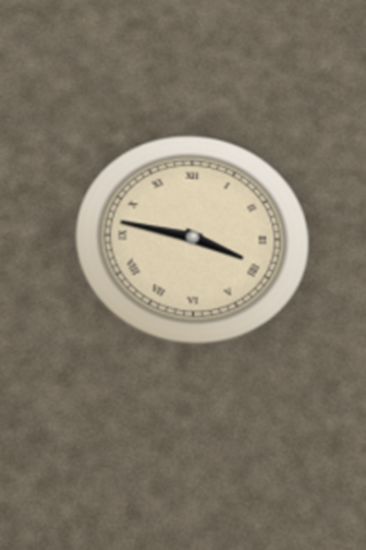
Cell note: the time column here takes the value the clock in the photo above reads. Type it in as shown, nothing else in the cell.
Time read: 3:47
